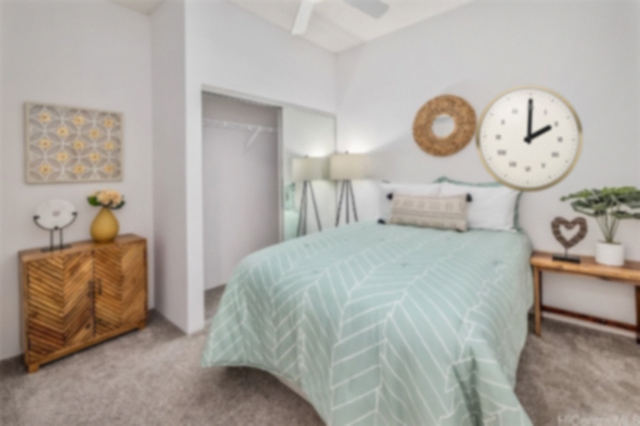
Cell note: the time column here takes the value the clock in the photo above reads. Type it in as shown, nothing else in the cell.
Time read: 2:00
